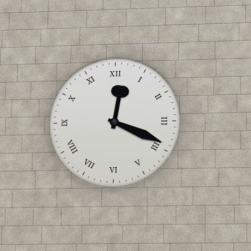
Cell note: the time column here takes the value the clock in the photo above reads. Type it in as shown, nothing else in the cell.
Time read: 12:19
